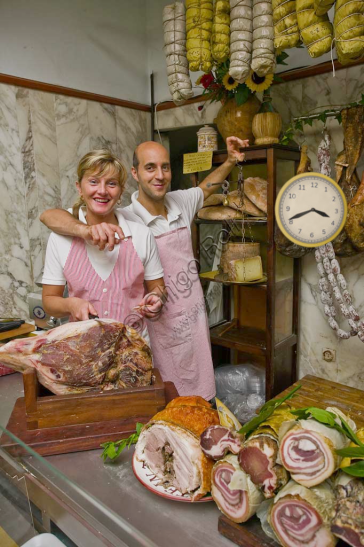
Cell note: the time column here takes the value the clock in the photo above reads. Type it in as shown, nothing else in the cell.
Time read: 3:41
